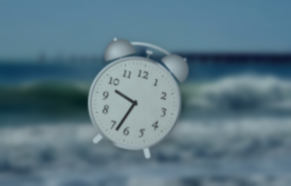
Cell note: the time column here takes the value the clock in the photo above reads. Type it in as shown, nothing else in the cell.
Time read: 9:33
